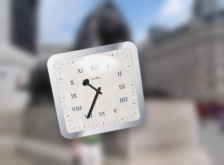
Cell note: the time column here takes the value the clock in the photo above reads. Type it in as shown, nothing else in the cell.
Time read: 10:35
